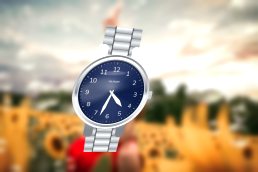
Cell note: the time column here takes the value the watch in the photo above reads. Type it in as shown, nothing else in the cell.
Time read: 4:33
